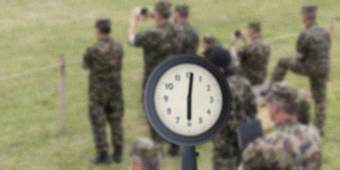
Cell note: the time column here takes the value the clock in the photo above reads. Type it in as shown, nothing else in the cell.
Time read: 6:01
